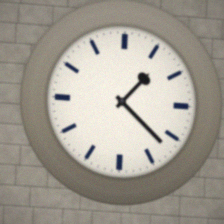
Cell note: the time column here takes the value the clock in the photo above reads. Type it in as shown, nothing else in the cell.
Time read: 1:22
